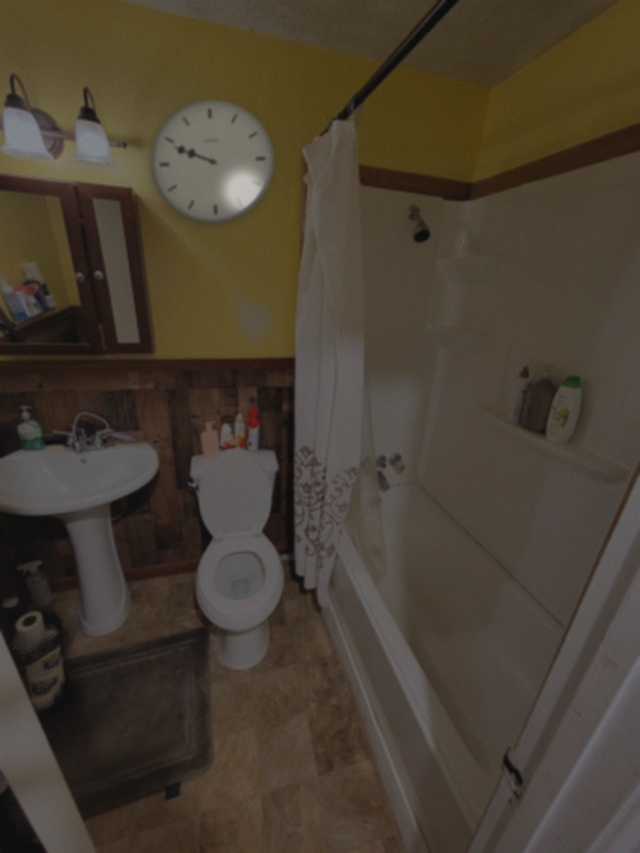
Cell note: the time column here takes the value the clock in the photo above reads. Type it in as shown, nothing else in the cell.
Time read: 9:49
